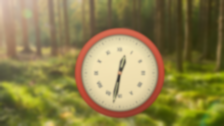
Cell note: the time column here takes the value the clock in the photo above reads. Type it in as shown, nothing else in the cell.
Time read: 12:32
